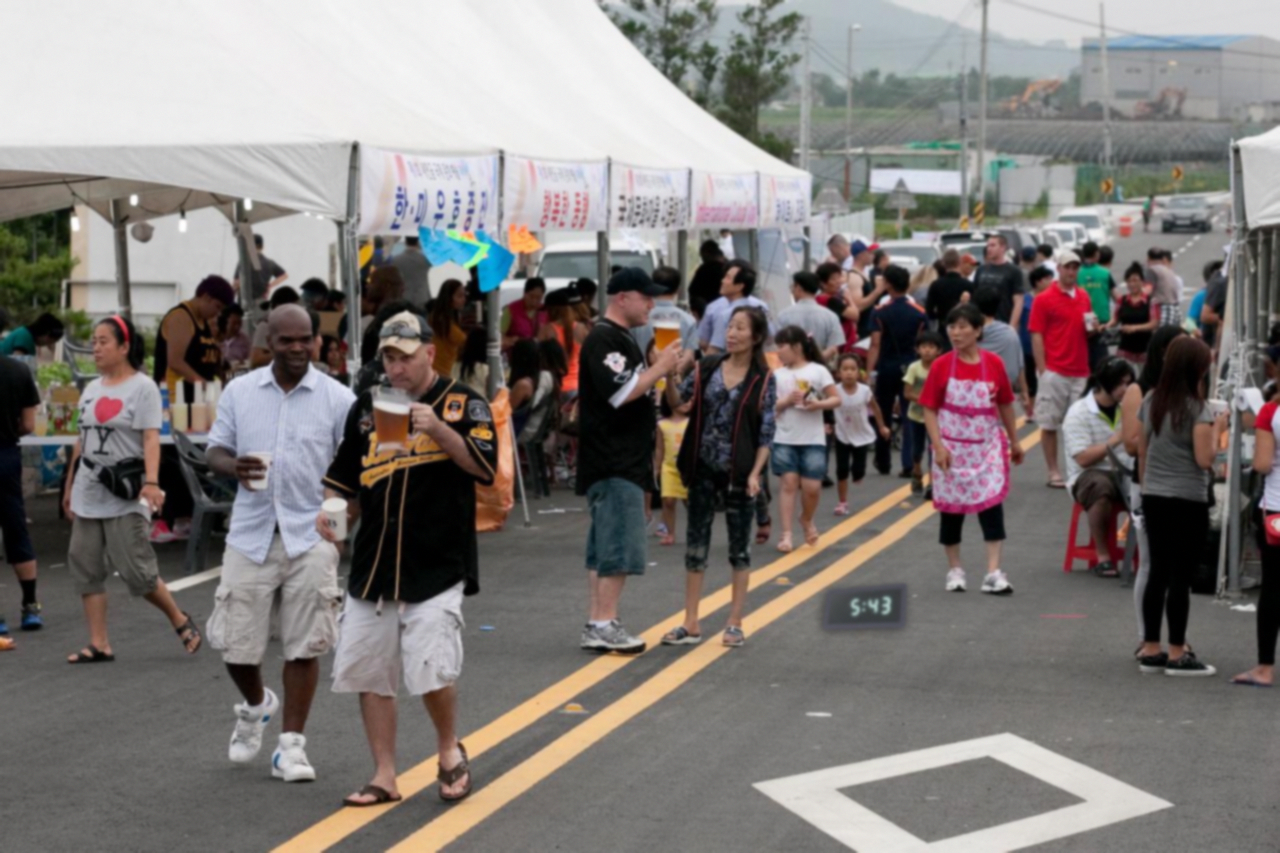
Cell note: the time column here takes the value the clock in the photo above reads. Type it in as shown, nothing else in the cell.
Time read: 5:43
